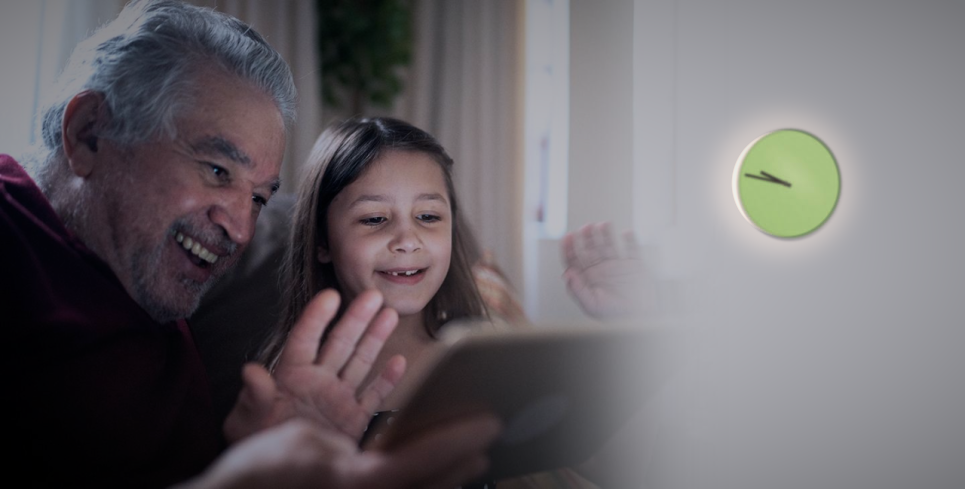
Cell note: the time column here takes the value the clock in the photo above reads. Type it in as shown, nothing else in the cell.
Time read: 9:47
